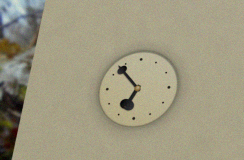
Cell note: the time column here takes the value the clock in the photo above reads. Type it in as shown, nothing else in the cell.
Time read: 6:53
